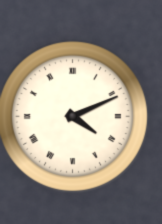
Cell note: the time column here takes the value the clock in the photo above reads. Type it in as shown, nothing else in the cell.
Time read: 4:11
